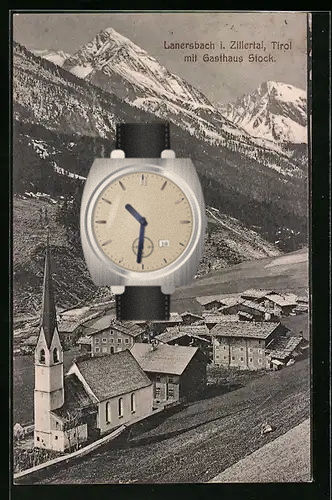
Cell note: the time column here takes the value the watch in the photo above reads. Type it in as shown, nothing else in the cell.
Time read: 10:31
